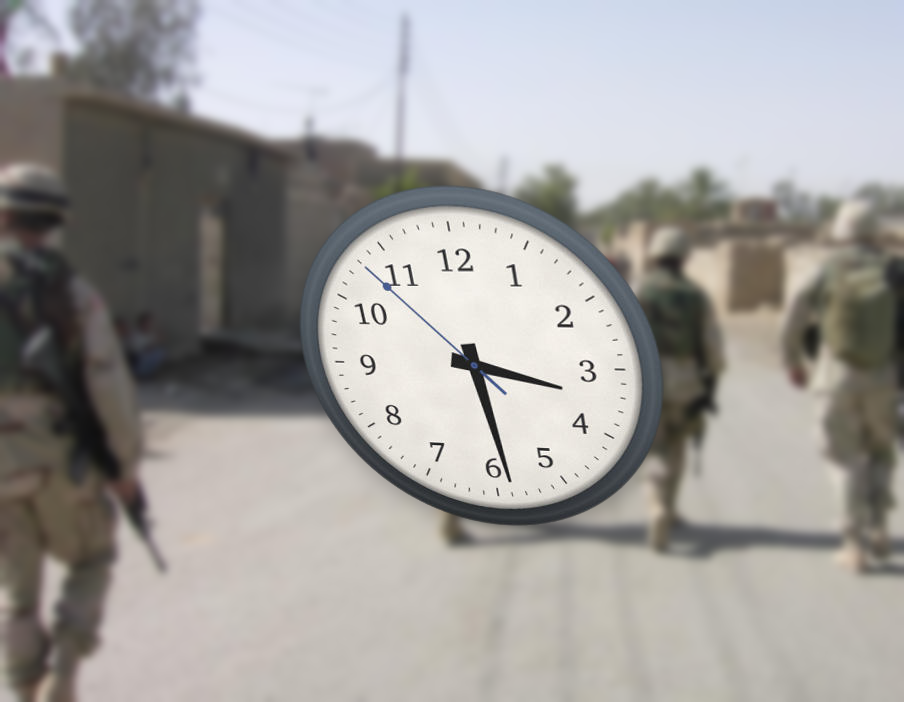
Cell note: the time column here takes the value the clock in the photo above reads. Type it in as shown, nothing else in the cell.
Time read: 3:28:53
